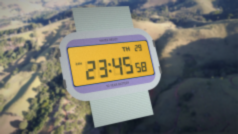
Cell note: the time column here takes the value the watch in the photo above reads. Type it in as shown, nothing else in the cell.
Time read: 23:45:58
